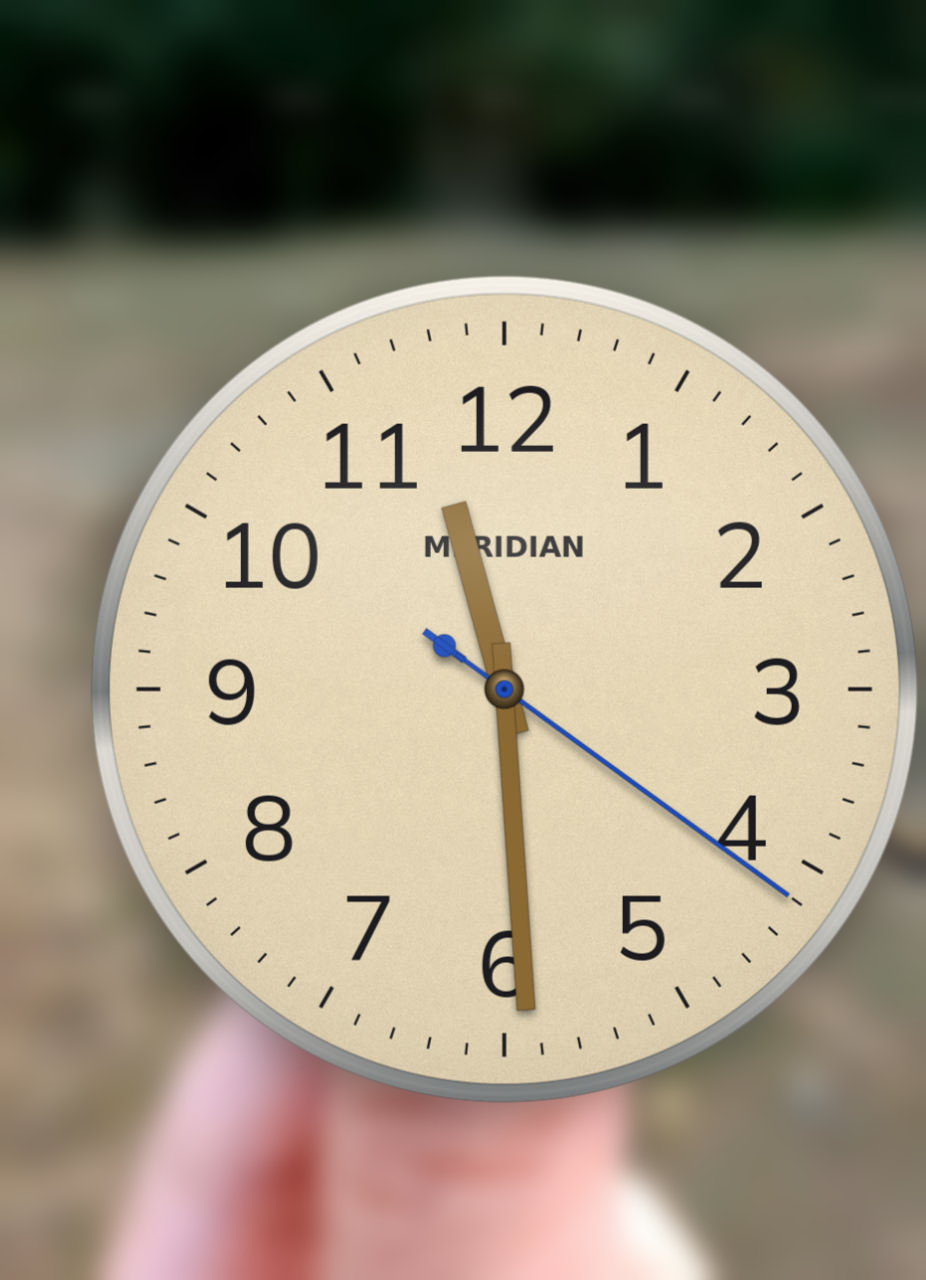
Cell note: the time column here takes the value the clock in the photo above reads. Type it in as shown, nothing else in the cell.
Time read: 11:29:21
